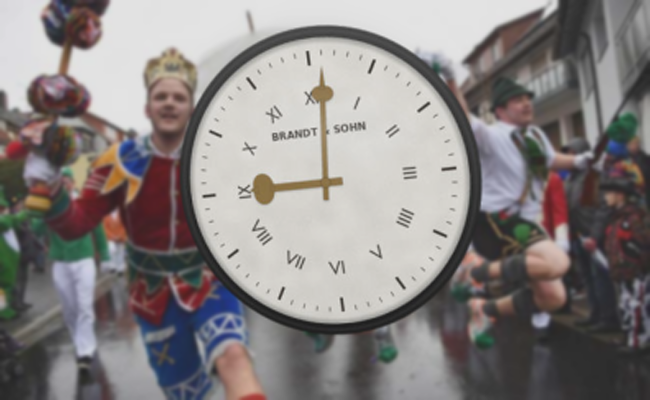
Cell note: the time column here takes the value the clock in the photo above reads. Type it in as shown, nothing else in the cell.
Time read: 9:01
